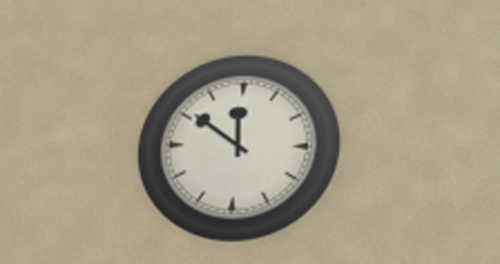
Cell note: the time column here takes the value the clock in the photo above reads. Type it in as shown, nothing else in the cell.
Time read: 11:51
